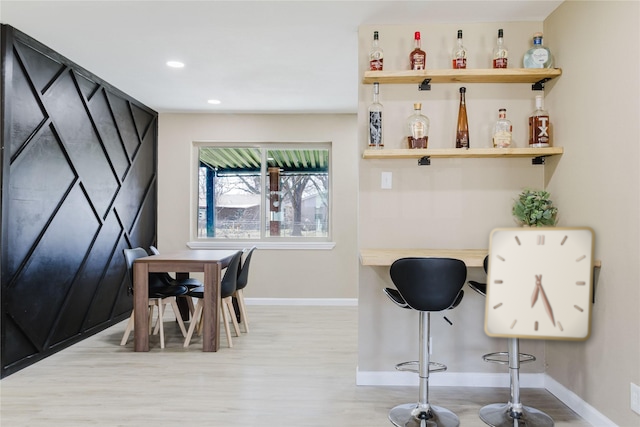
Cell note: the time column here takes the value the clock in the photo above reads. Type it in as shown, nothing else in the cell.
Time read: 6:26
